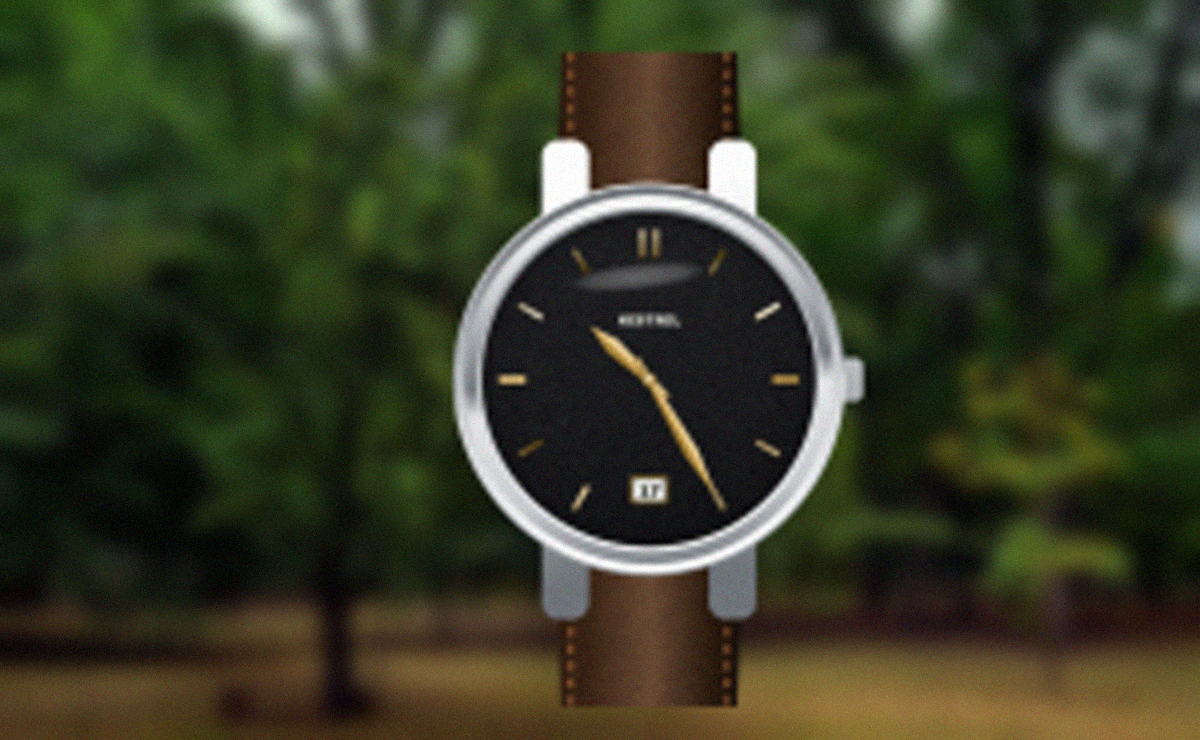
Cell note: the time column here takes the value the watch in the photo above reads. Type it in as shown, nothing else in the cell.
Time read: 10:25
